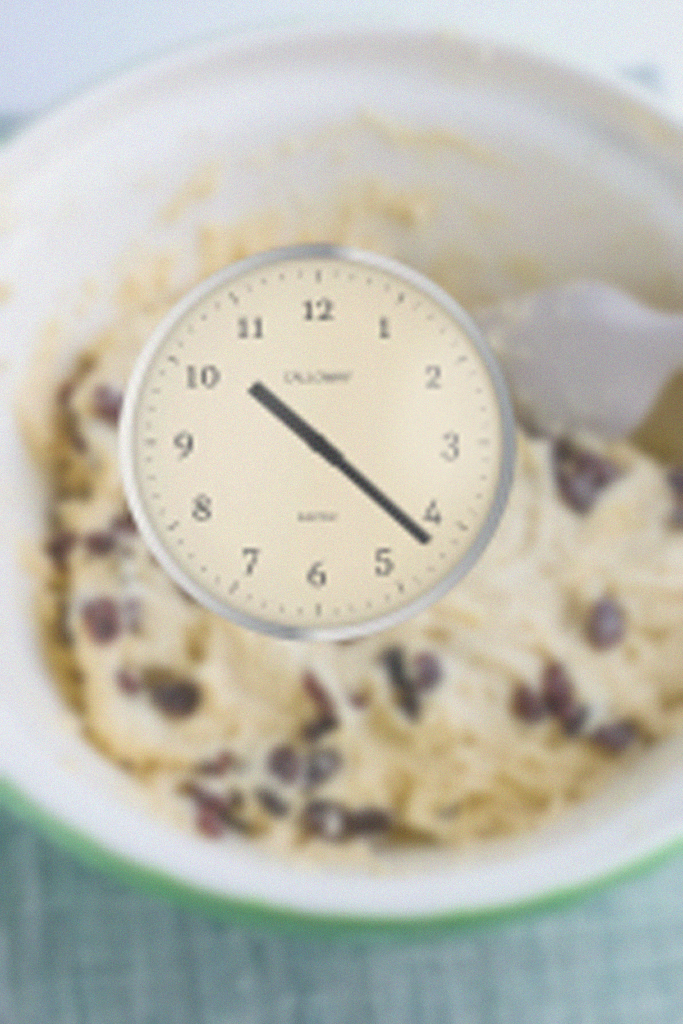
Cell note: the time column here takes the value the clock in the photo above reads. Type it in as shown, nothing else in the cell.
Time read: 10:22
